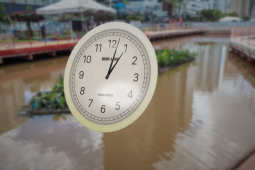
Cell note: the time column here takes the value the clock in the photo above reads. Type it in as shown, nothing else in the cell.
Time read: 1:02
